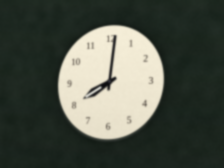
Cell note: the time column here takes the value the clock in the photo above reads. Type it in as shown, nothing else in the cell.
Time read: 8:01
